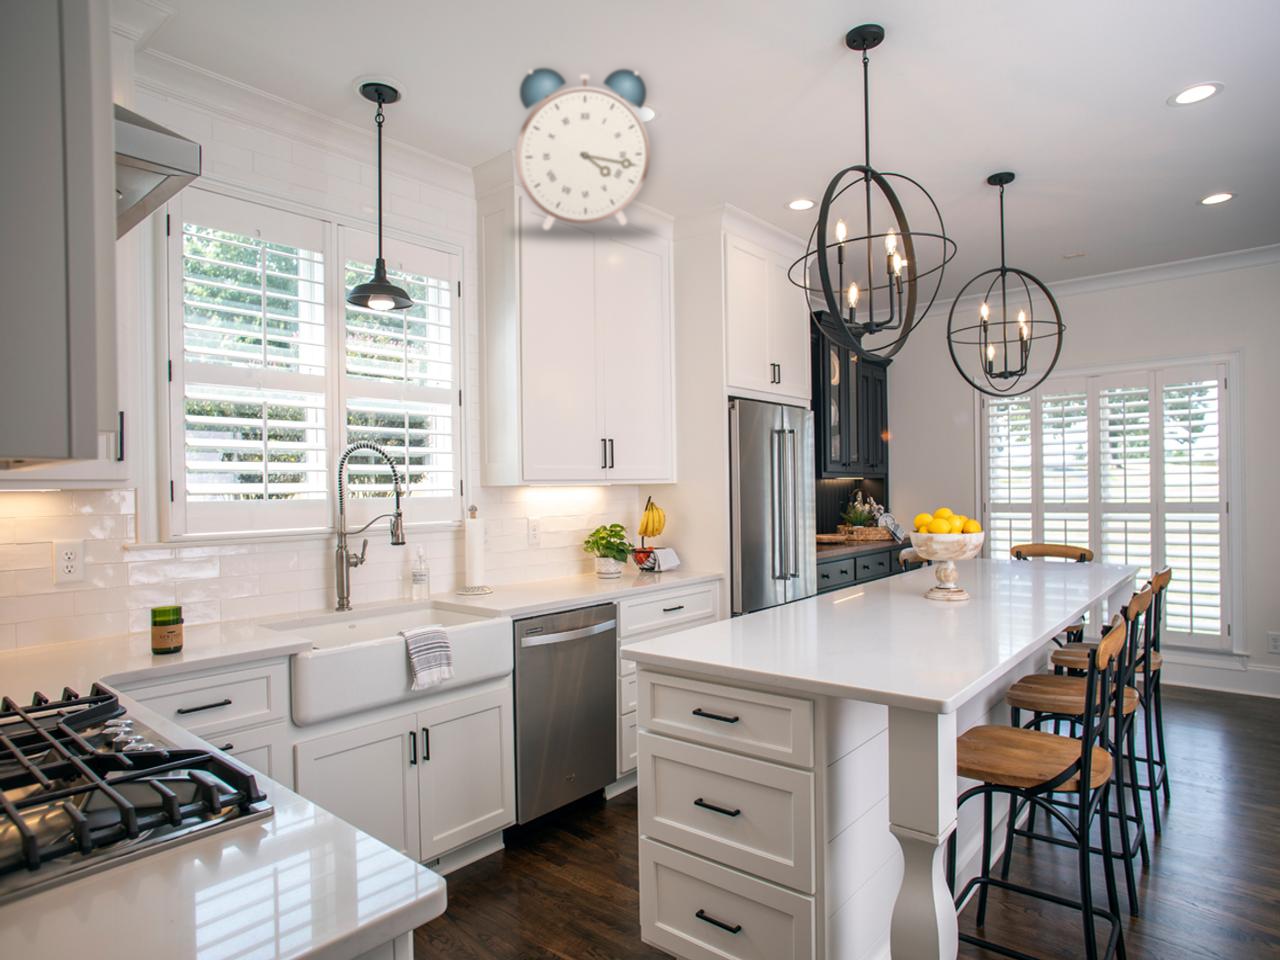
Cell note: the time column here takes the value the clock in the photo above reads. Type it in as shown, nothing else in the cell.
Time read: 4:17
